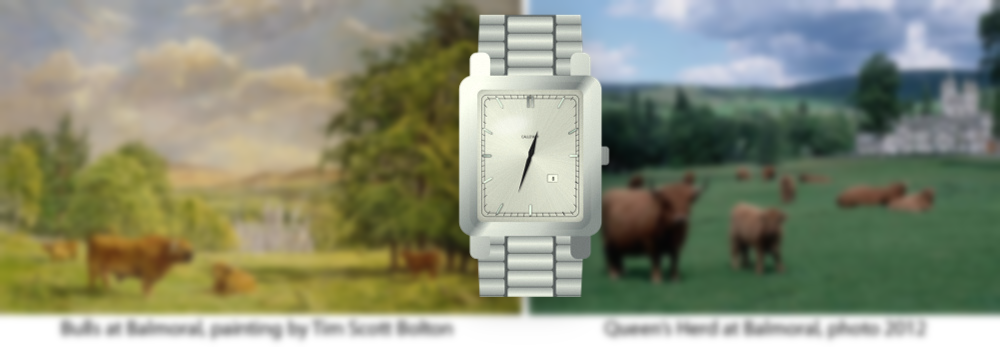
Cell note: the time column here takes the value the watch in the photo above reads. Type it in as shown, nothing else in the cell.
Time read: 12:33
